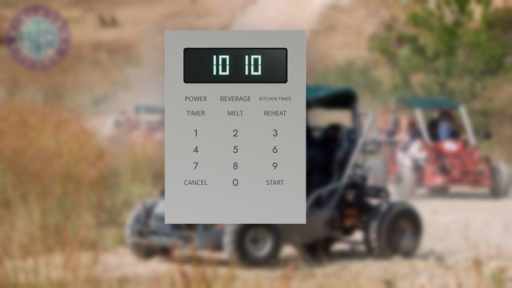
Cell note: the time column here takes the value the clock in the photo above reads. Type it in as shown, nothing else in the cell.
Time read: 10:10
